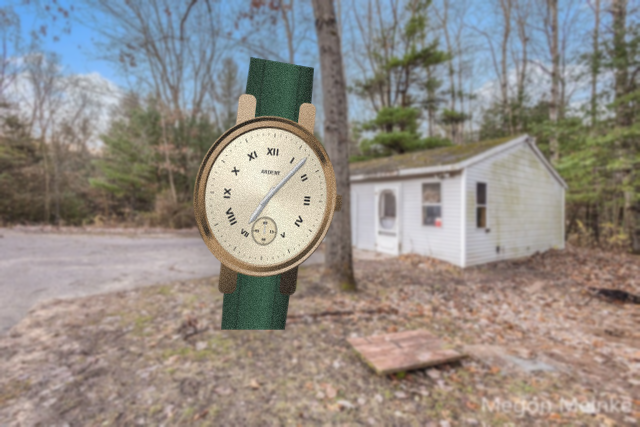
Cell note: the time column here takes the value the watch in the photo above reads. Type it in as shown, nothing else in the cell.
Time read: 7:07
